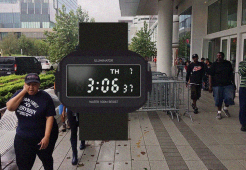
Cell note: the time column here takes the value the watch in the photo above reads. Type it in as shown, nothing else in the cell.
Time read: 3:06:37
